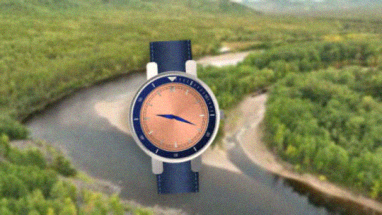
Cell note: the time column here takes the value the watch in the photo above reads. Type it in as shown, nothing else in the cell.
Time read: 9:19
